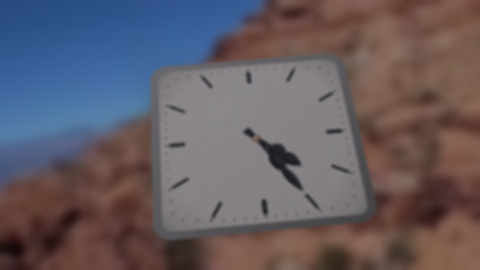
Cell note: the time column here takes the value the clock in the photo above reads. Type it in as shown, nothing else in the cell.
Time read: 4:25
